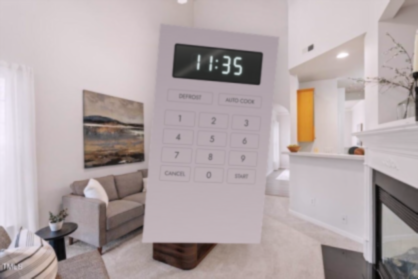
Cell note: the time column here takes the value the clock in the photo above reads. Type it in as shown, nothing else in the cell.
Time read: 11:35
